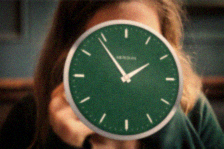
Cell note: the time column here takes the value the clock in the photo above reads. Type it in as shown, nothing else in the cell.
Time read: 1:54
